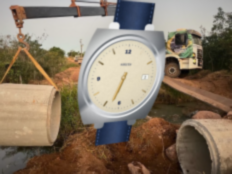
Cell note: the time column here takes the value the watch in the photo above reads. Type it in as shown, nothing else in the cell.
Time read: 6:33
